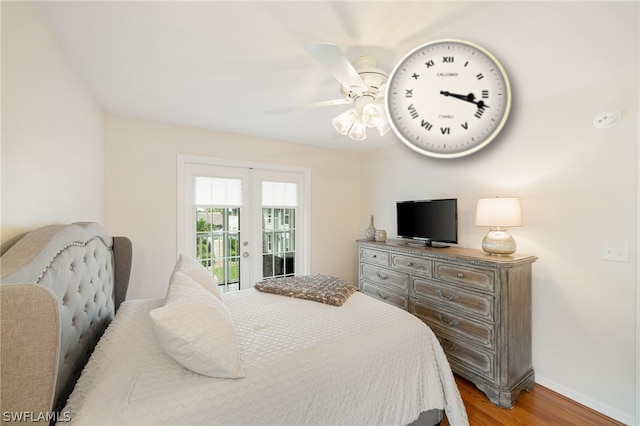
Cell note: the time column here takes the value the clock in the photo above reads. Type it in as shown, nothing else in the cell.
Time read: 3:18
